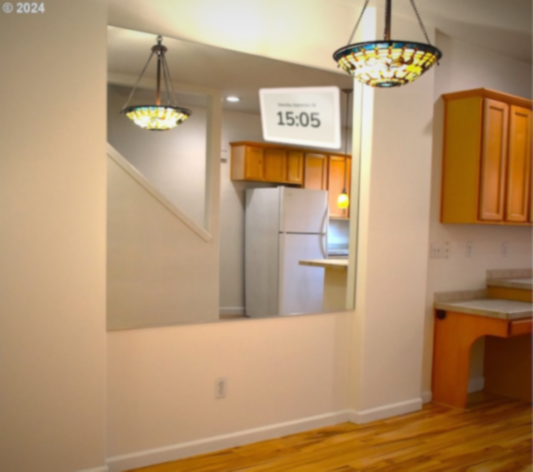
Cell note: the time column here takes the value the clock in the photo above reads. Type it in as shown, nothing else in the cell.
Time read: 15:05
